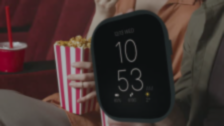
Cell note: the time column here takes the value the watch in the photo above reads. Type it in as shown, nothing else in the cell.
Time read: 10:53
